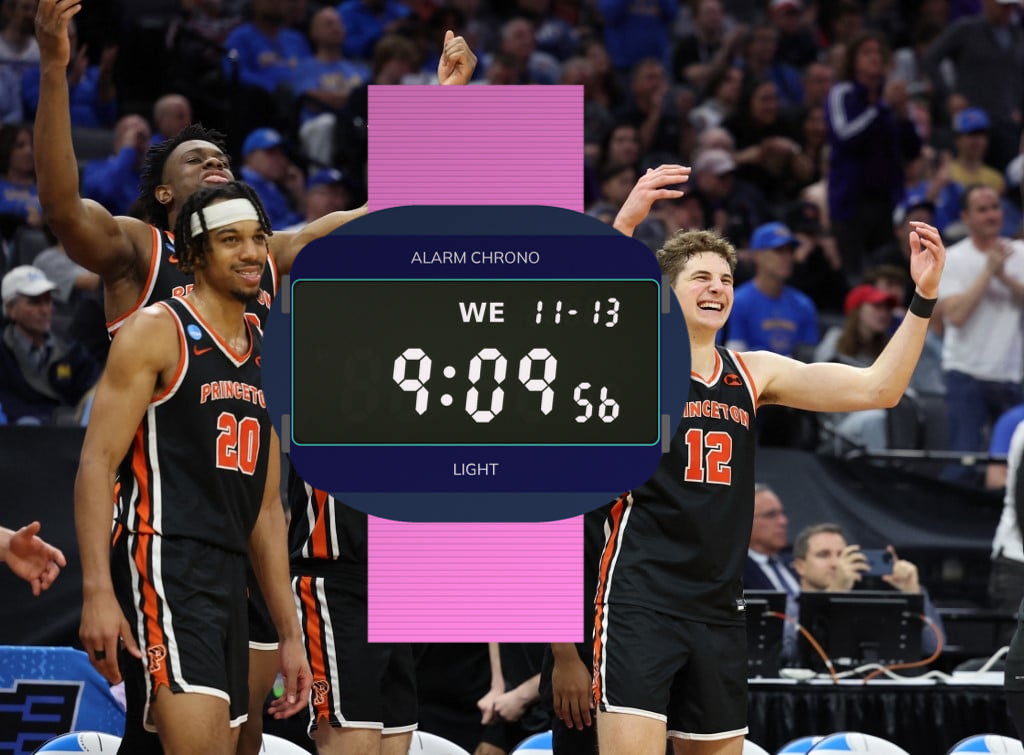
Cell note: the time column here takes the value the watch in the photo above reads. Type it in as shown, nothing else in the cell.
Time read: 9:09:56
